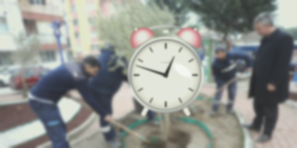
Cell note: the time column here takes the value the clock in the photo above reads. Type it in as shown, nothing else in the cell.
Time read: 12:48
